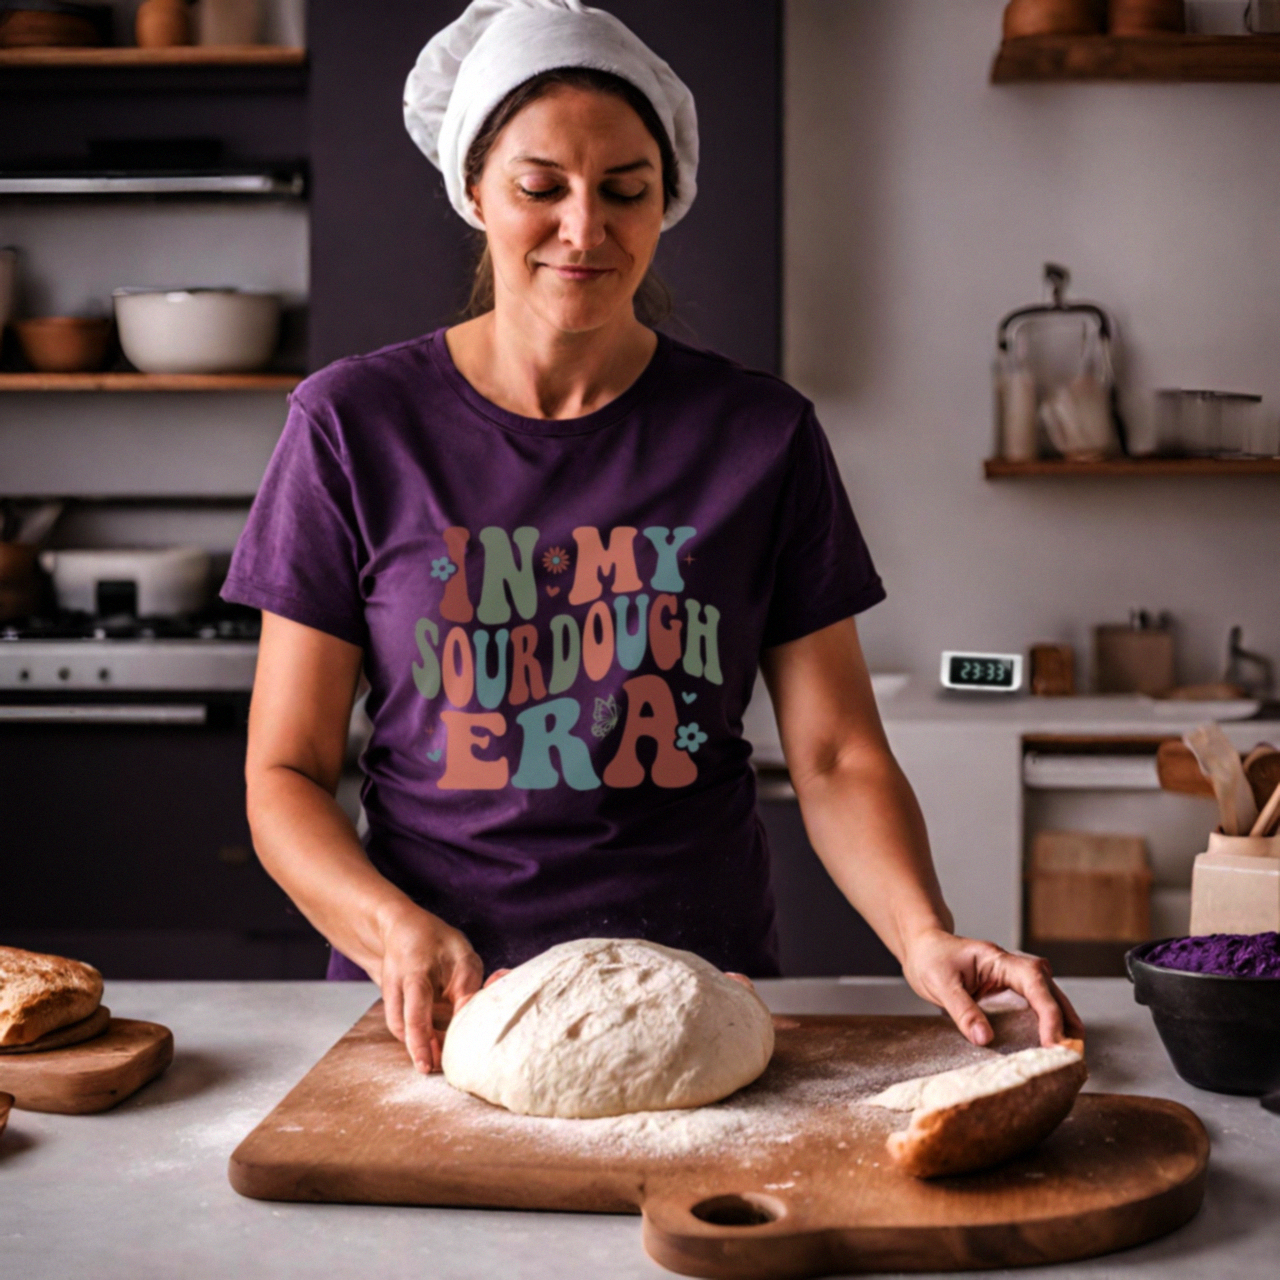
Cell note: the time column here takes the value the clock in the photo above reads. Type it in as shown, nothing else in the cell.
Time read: 23:33
